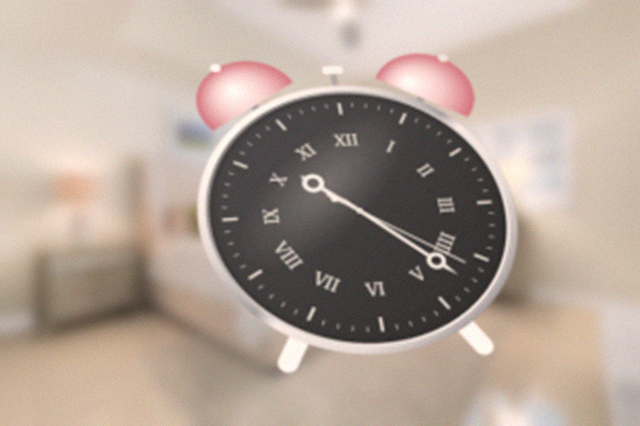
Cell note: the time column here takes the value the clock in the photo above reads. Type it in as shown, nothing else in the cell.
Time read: 10:22:21
